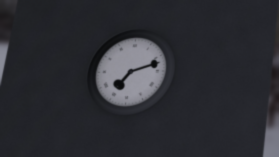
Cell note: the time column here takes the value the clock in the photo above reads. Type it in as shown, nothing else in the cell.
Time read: 7:12
